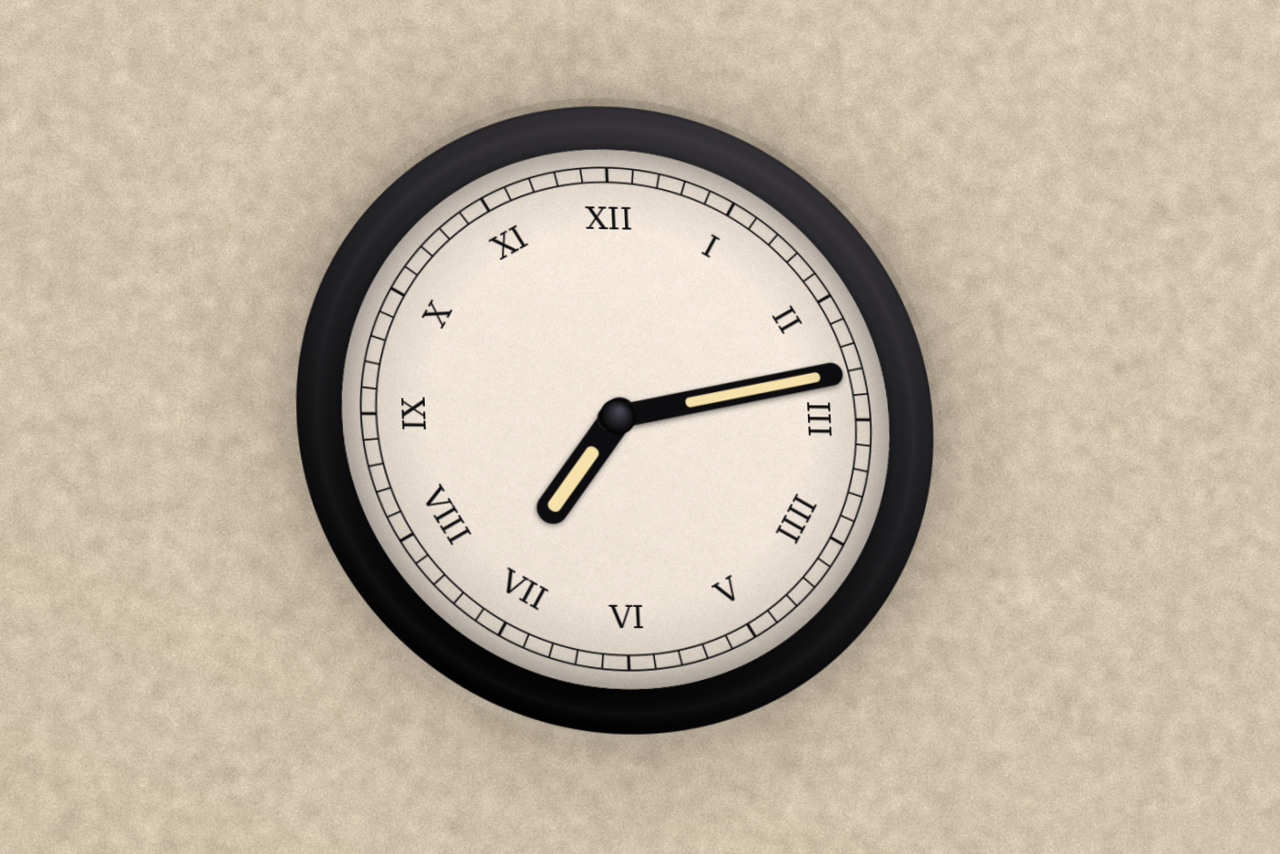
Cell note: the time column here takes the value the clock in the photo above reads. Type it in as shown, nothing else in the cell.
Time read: 7:13
